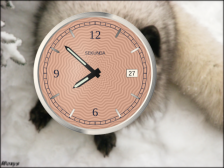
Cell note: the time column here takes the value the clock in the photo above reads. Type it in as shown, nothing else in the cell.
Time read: 7:52
